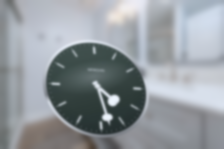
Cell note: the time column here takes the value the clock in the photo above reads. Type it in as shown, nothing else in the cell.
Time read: 4:28
